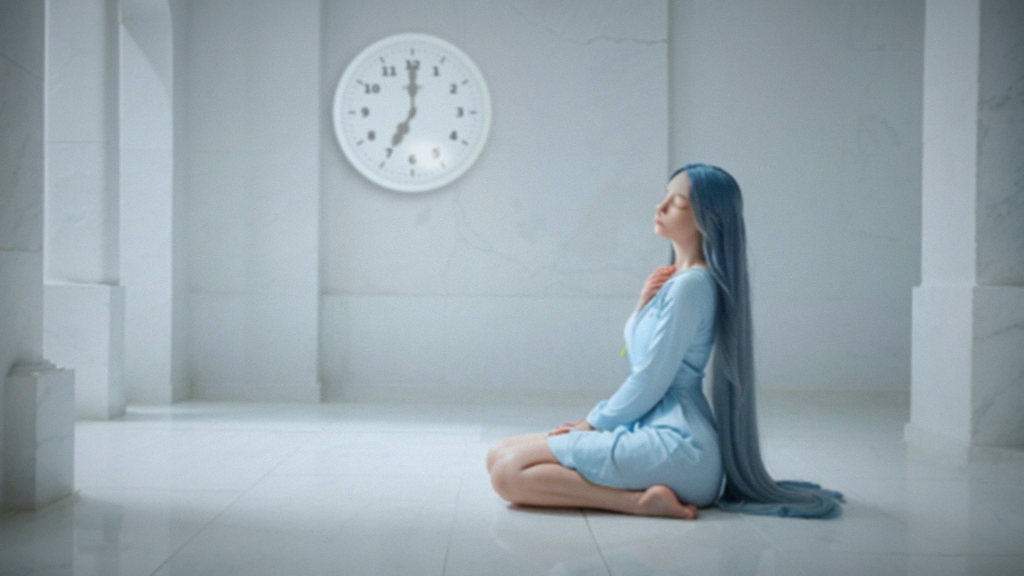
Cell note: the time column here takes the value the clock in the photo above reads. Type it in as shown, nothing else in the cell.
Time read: 7:00
